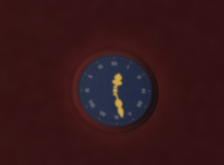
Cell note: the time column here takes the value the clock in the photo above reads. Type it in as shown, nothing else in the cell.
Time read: 12:28
